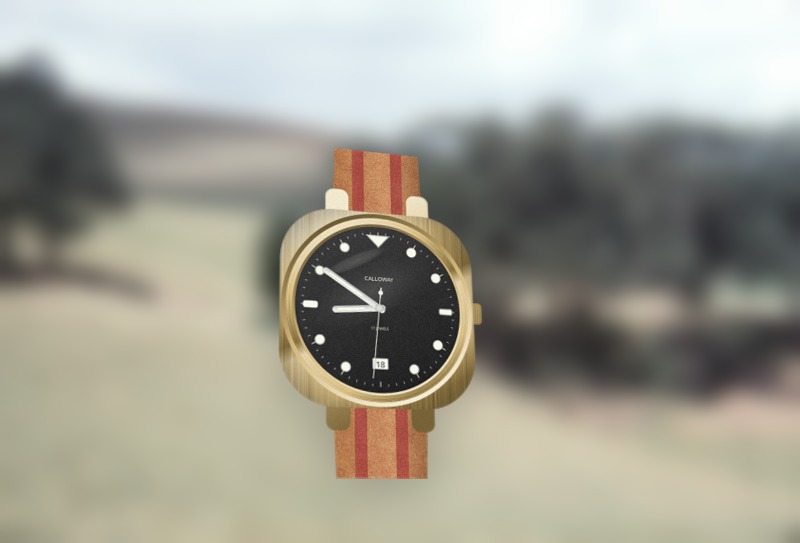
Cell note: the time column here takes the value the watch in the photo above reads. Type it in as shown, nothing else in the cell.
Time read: 8:50:31
